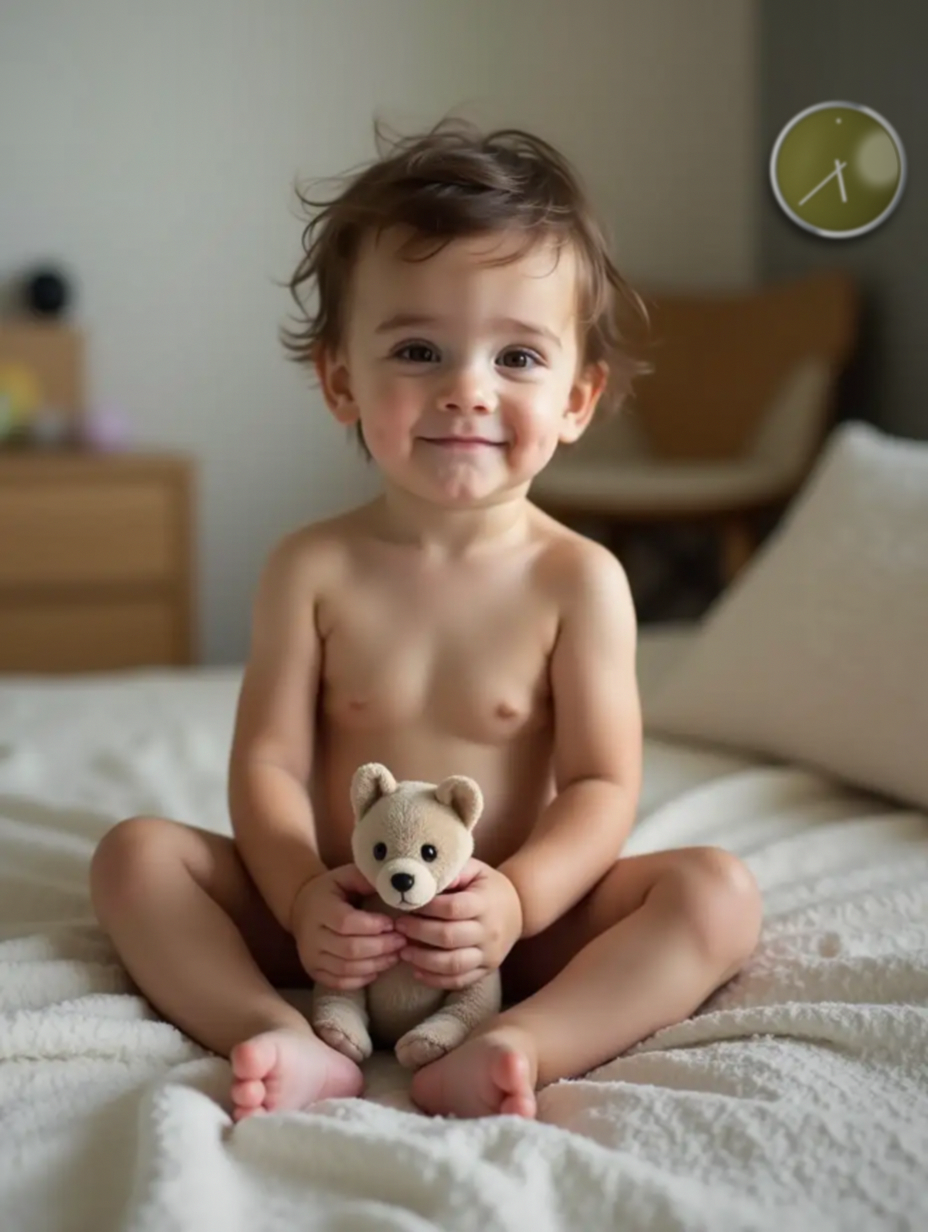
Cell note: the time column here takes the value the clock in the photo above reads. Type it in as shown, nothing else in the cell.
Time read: 5:38
